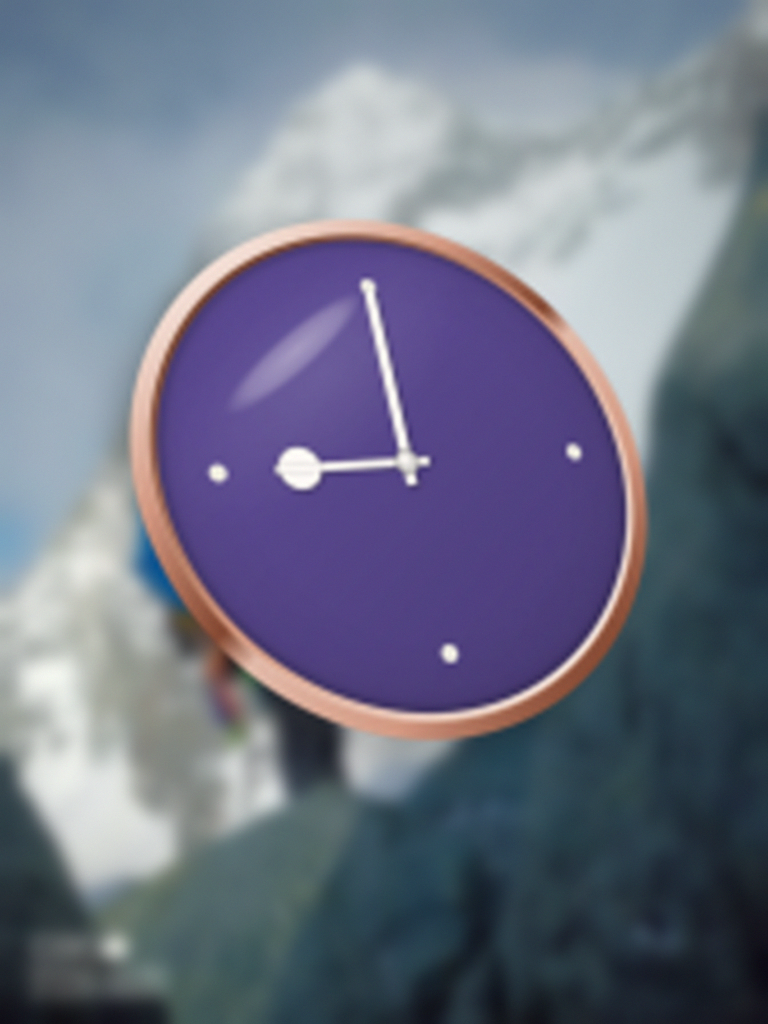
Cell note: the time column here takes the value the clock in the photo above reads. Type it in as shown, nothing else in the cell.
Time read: 9:00
